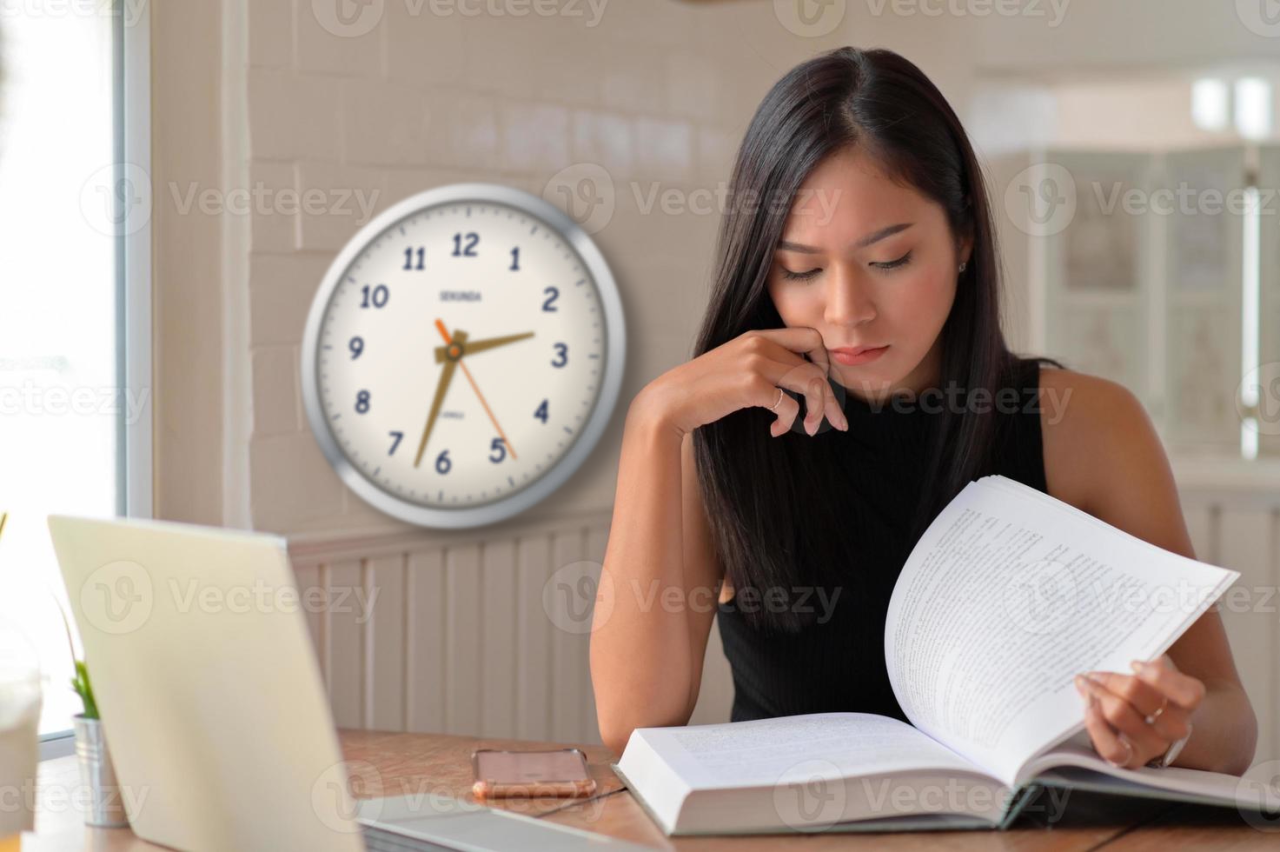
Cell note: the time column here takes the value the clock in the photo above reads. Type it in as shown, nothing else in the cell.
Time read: 2:32:24
